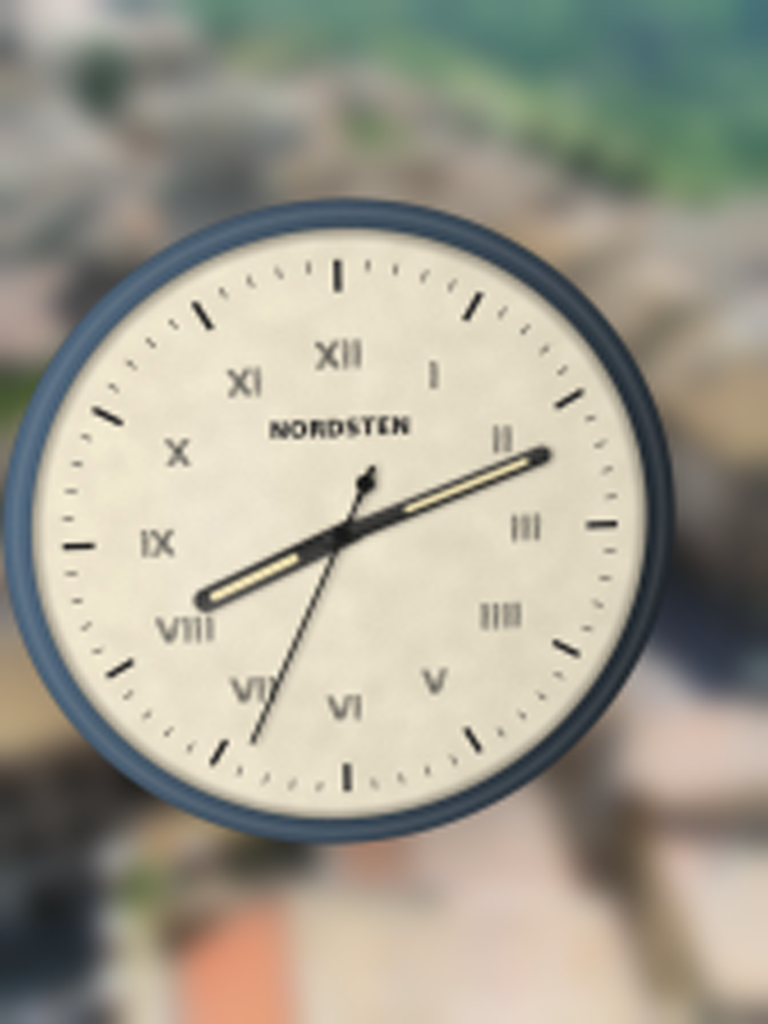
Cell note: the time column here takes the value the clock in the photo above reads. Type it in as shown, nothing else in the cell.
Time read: 8:11:34
